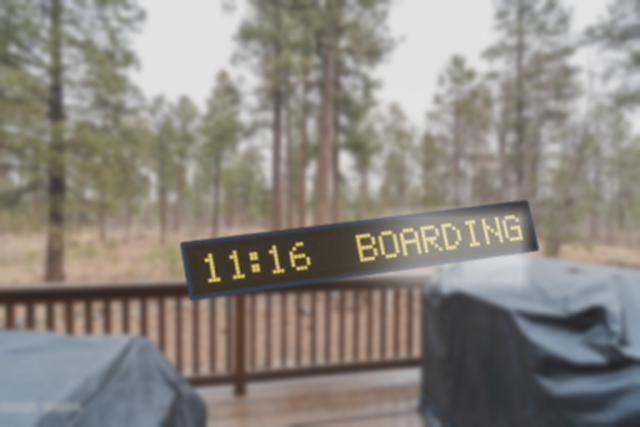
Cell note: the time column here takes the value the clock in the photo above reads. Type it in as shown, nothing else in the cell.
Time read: 11:16
